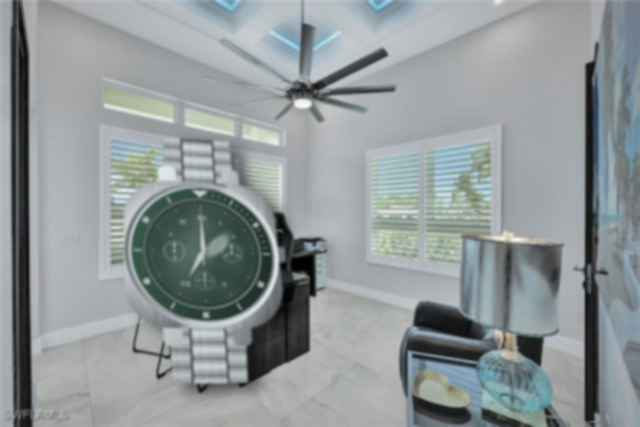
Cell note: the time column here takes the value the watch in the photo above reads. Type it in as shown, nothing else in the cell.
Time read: 7:00
